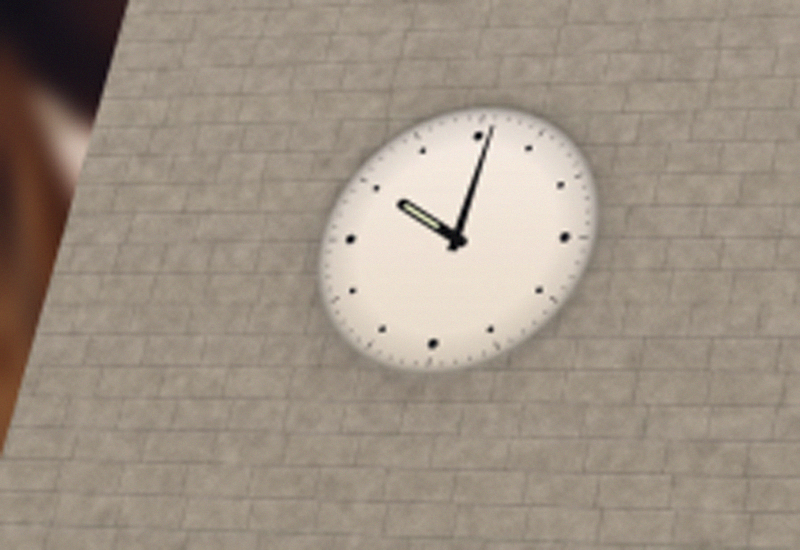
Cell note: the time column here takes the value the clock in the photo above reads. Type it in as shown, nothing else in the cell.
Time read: 10:01
